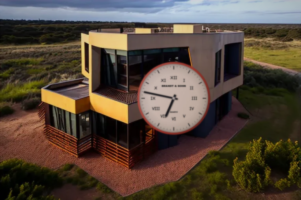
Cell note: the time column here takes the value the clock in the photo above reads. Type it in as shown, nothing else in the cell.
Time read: 6:47
